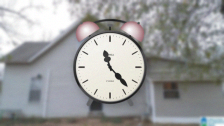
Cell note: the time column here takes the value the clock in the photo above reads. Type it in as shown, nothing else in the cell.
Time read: 11:23
